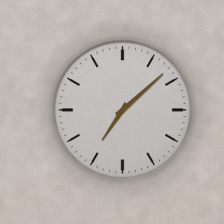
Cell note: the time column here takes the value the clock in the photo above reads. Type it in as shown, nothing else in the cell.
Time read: 7:08
